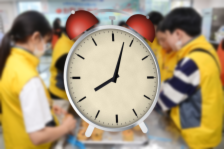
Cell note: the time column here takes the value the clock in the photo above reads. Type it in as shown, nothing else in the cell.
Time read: 8:03
